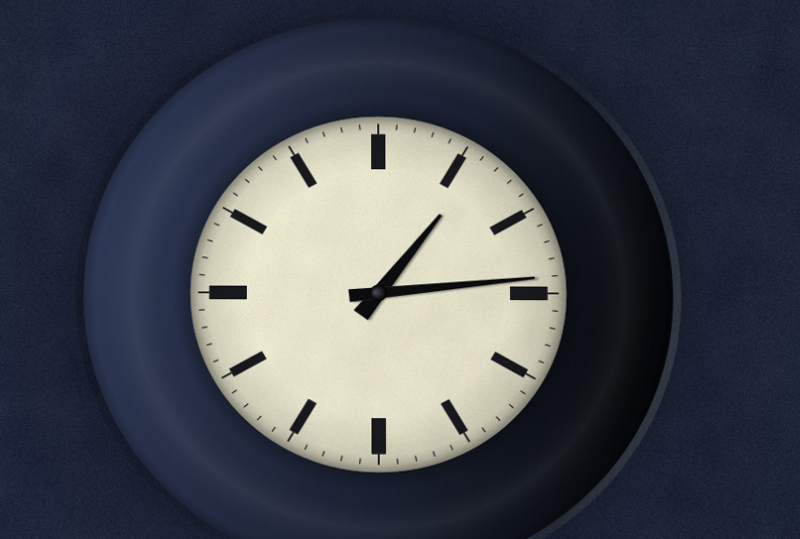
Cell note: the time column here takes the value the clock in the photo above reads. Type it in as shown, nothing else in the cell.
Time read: 1:14
